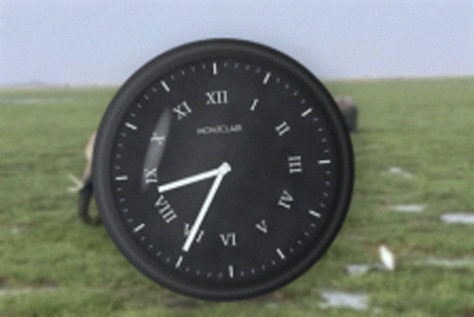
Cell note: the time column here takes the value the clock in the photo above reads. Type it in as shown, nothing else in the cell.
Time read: 8:35
